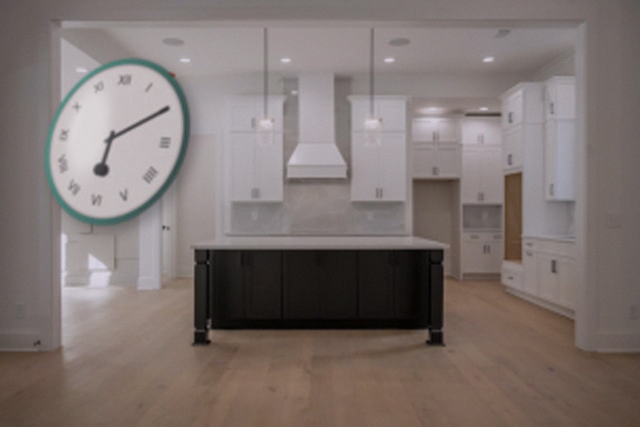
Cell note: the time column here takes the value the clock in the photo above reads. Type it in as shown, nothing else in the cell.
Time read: 6:10
